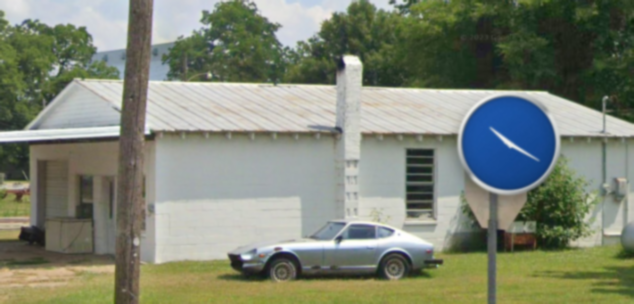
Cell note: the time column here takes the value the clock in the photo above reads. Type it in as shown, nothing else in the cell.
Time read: 10:20
